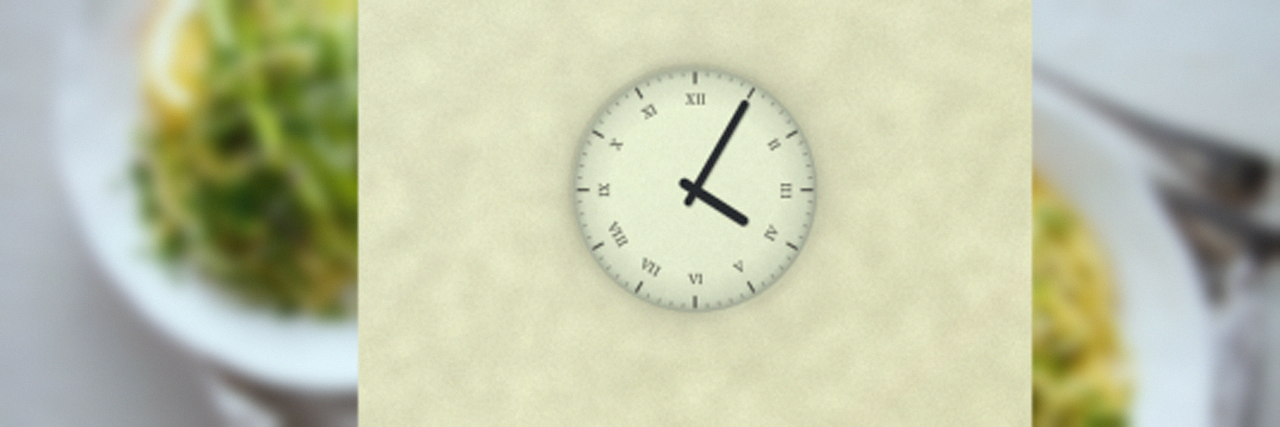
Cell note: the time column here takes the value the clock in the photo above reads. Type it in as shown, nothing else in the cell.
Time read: 4:05
